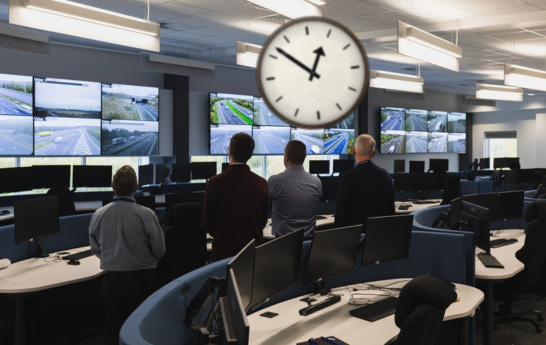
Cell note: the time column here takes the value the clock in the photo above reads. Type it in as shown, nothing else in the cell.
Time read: 12:52
